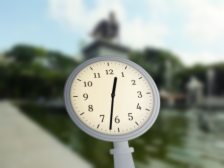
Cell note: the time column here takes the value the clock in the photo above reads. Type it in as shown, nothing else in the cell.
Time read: 12:32
